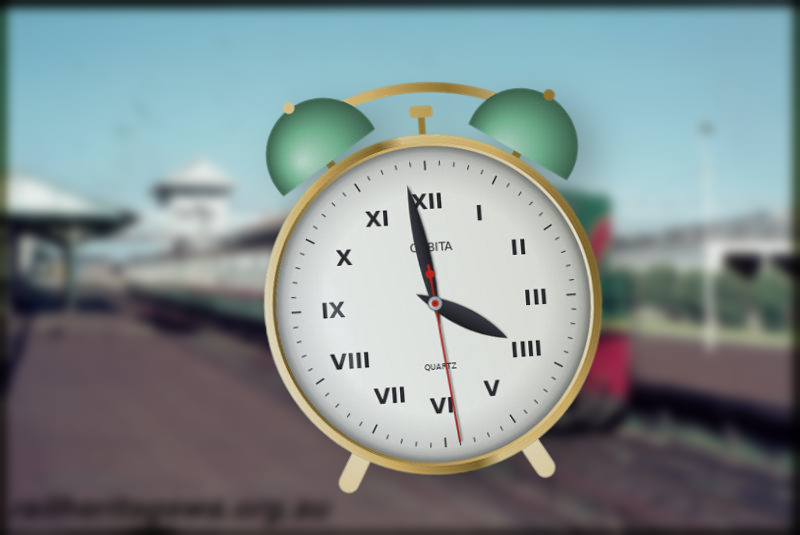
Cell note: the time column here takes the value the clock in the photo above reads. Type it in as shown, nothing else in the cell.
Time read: 3:58:29
